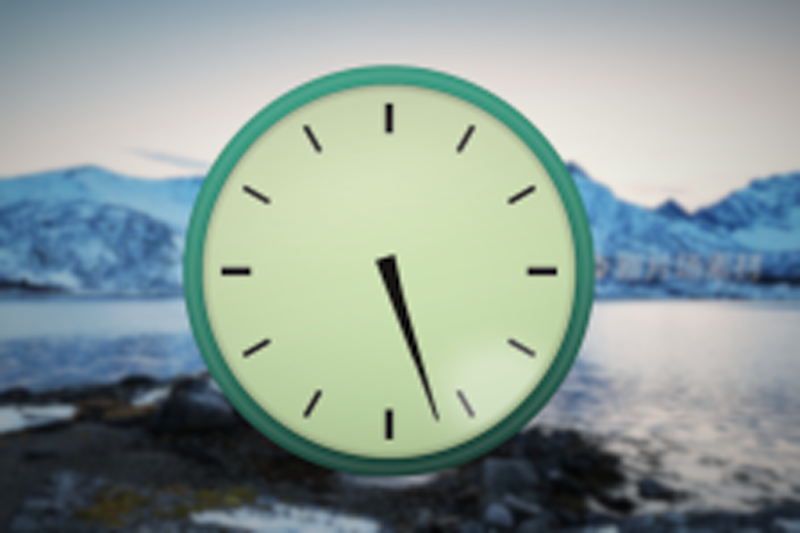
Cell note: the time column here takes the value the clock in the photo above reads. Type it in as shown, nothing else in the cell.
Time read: 5:27
